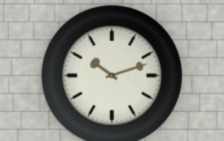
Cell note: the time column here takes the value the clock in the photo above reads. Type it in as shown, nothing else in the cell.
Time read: 10:12
